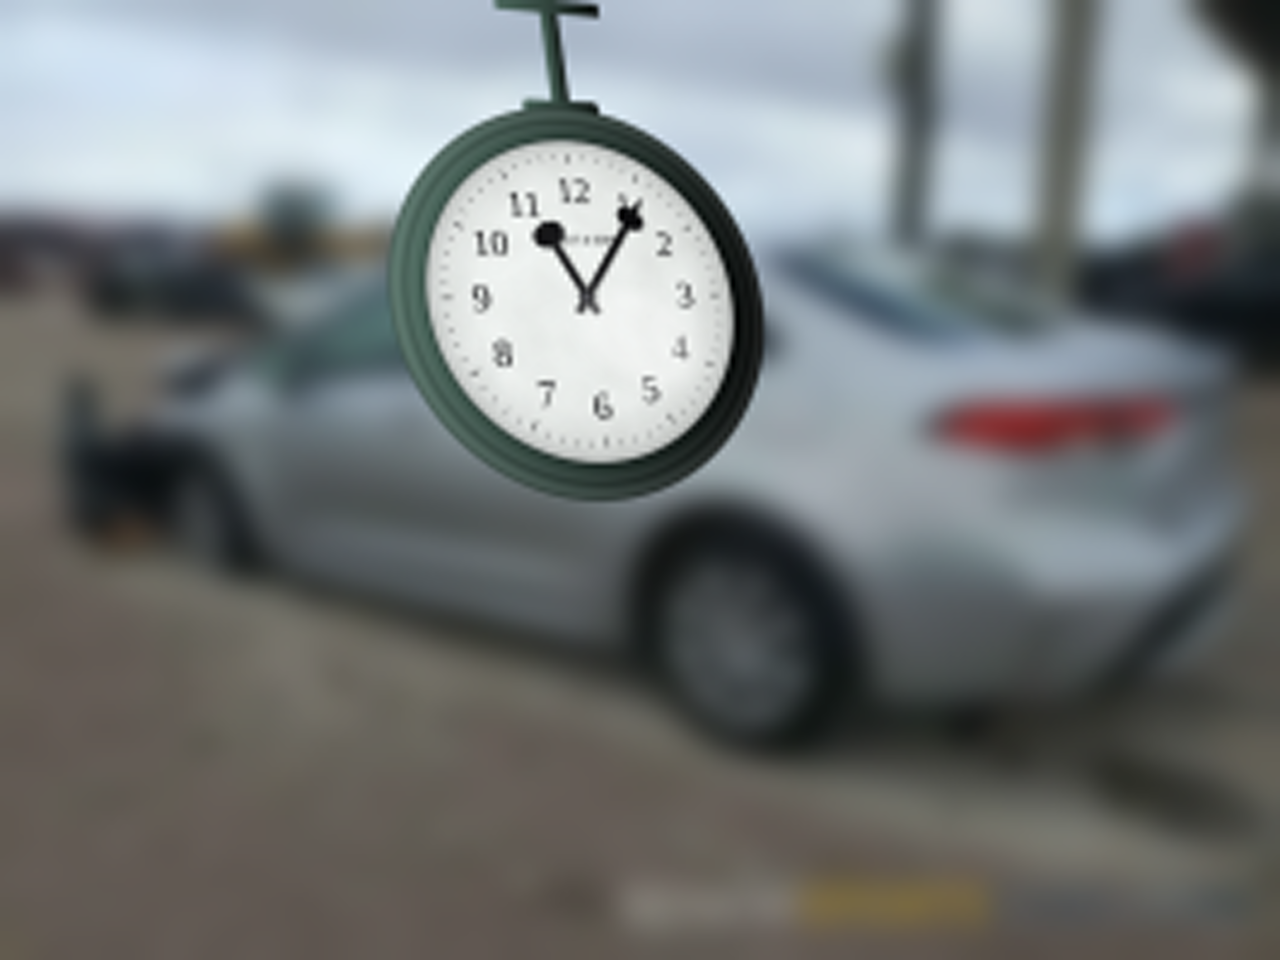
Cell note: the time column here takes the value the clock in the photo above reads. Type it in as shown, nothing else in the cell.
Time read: 11:06
